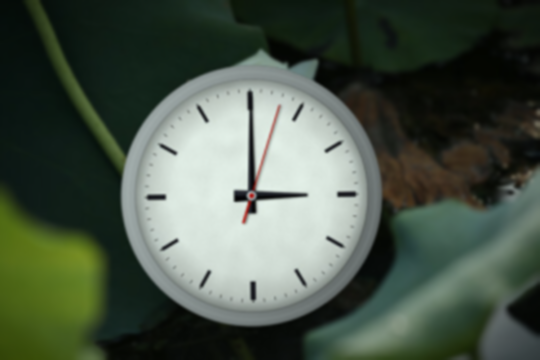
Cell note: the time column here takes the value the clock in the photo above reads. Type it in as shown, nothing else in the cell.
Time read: 3:00:03
